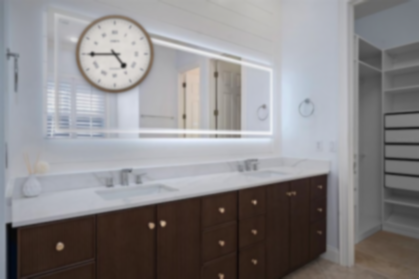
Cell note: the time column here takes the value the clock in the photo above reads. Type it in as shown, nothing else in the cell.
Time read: 4:45
